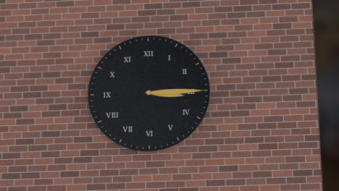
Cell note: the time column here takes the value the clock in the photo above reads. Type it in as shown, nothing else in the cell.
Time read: 3:15
